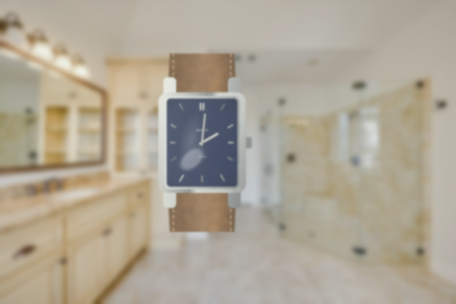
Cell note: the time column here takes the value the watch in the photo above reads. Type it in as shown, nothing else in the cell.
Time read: 2:01
